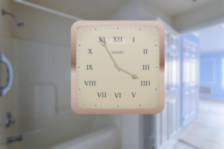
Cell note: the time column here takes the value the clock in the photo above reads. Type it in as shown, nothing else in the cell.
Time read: 3:55
